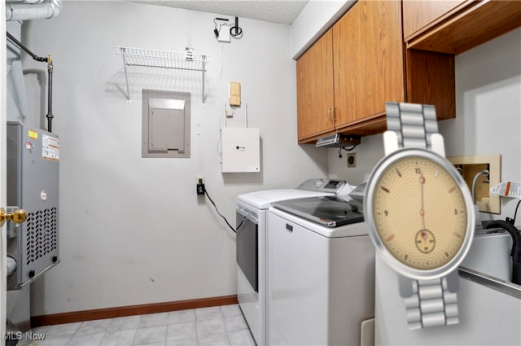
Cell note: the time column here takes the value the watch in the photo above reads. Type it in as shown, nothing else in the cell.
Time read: 6:01
